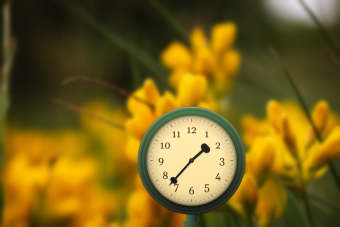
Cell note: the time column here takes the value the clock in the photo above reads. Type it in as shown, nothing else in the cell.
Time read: 1:37
